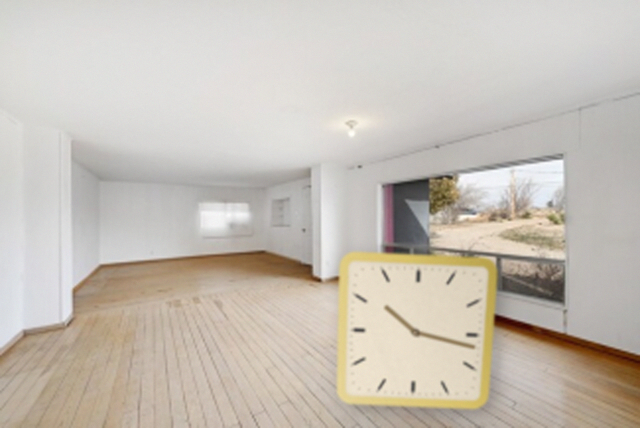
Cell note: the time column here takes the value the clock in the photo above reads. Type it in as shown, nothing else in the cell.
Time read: 10:17
